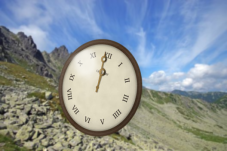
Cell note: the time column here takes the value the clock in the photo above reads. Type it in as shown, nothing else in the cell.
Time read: 11:59
